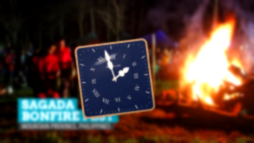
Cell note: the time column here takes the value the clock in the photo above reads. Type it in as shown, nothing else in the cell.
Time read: 1:58
